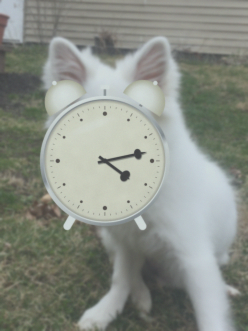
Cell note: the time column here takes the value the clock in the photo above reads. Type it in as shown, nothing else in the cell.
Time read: 4:13
